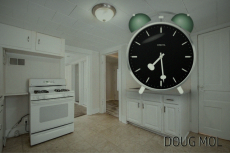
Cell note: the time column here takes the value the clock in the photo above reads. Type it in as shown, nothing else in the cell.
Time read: 7:29
